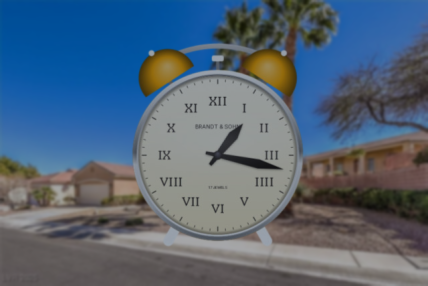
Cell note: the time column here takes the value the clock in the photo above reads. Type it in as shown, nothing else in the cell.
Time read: 1:17
